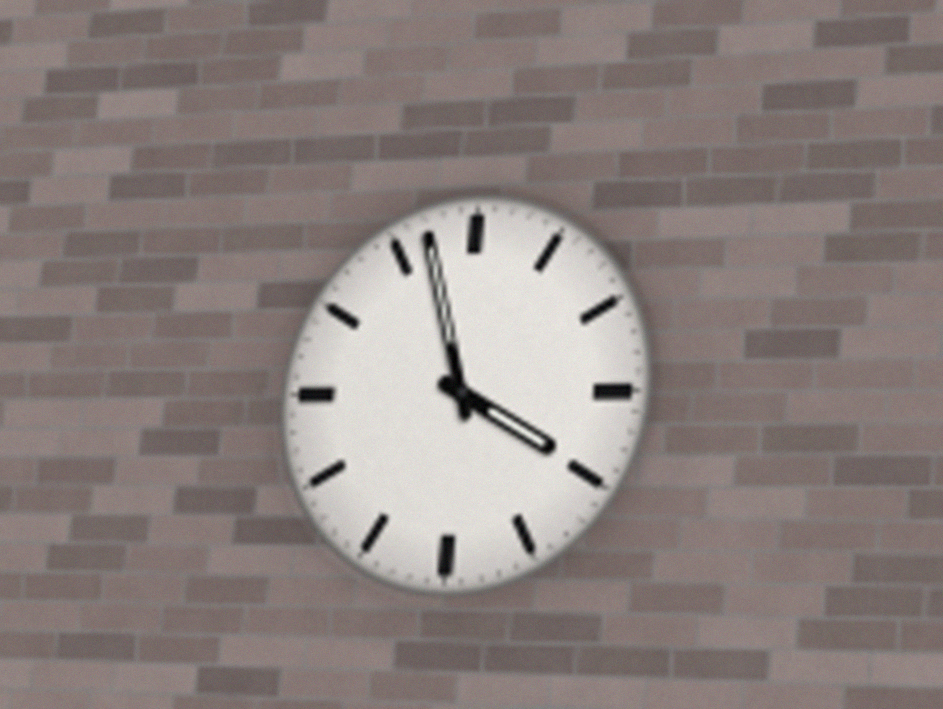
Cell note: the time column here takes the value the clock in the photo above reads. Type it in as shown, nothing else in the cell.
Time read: 3:57
